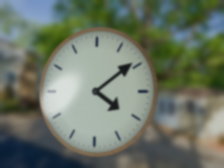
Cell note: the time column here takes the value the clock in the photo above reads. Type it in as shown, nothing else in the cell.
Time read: 4:09
